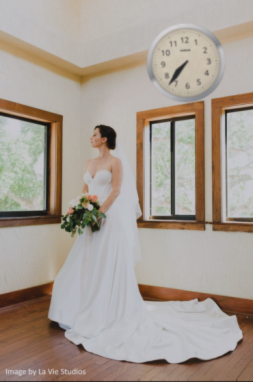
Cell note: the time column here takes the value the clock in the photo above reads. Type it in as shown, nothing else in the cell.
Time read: 7:37
